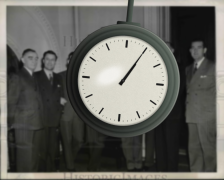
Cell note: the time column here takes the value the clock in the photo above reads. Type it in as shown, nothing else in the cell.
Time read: 1:05
